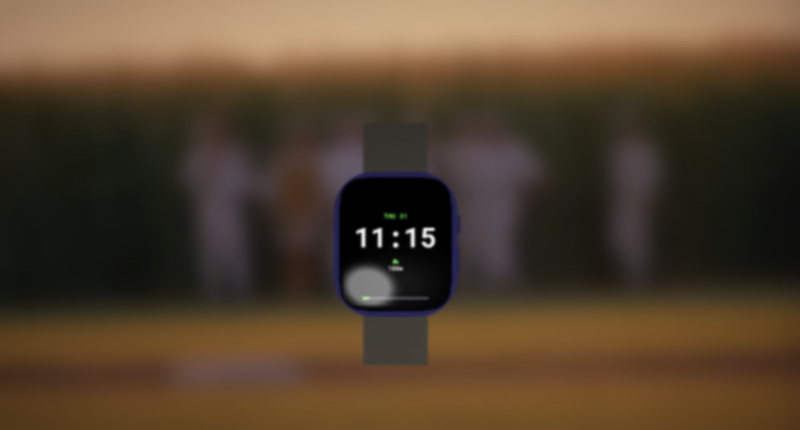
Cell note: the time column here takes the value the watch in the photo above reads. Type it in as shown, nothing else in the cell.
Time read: 11:15
